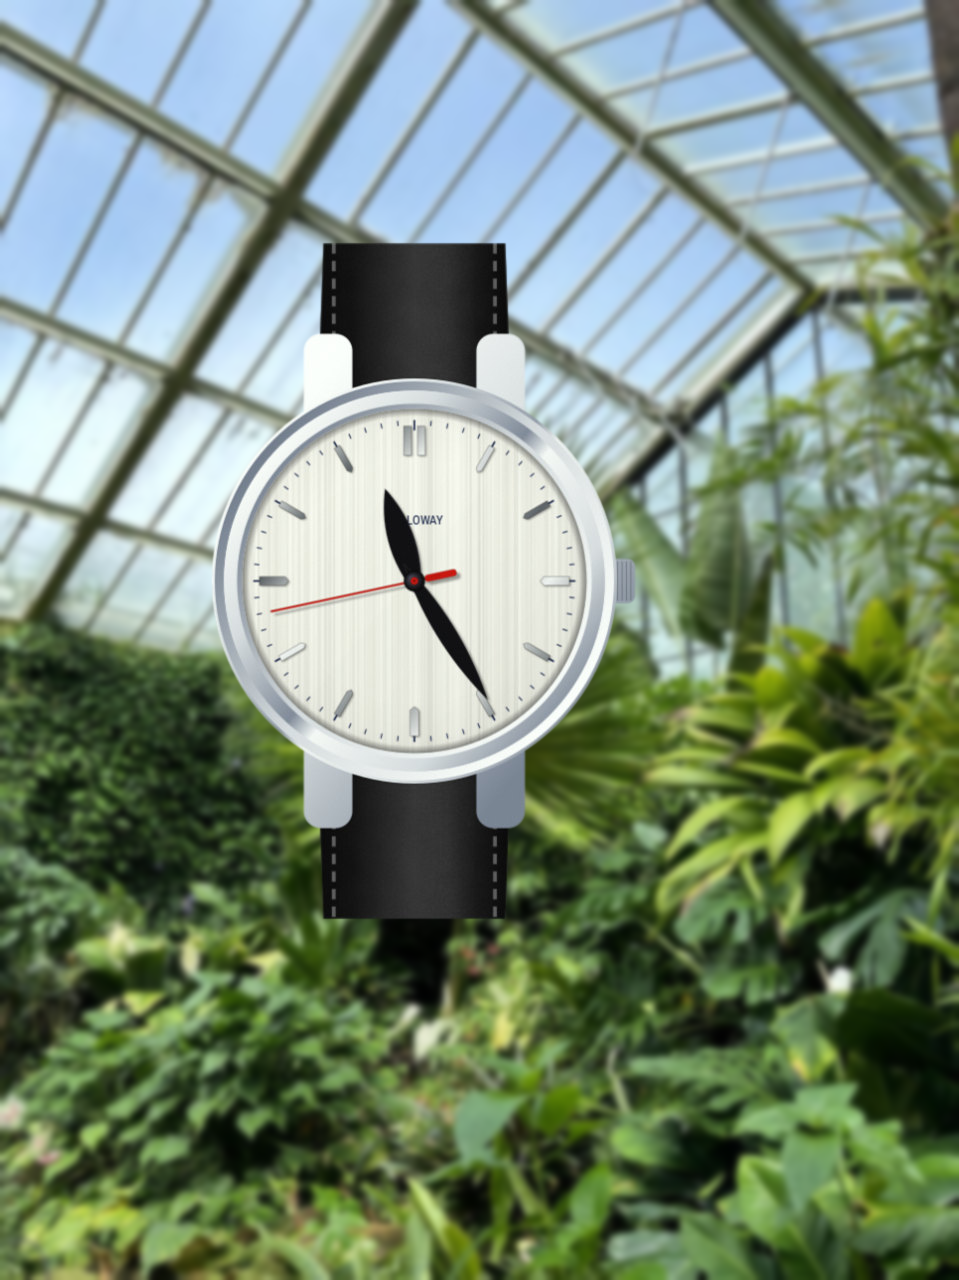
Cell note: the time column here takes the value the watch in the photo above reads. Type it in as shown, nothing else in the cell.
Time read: 11:24:43
